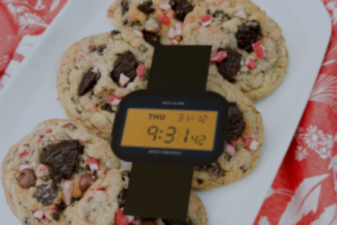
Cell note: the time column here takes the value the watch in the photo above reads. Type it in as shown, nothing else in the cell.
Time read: 9:31:42
